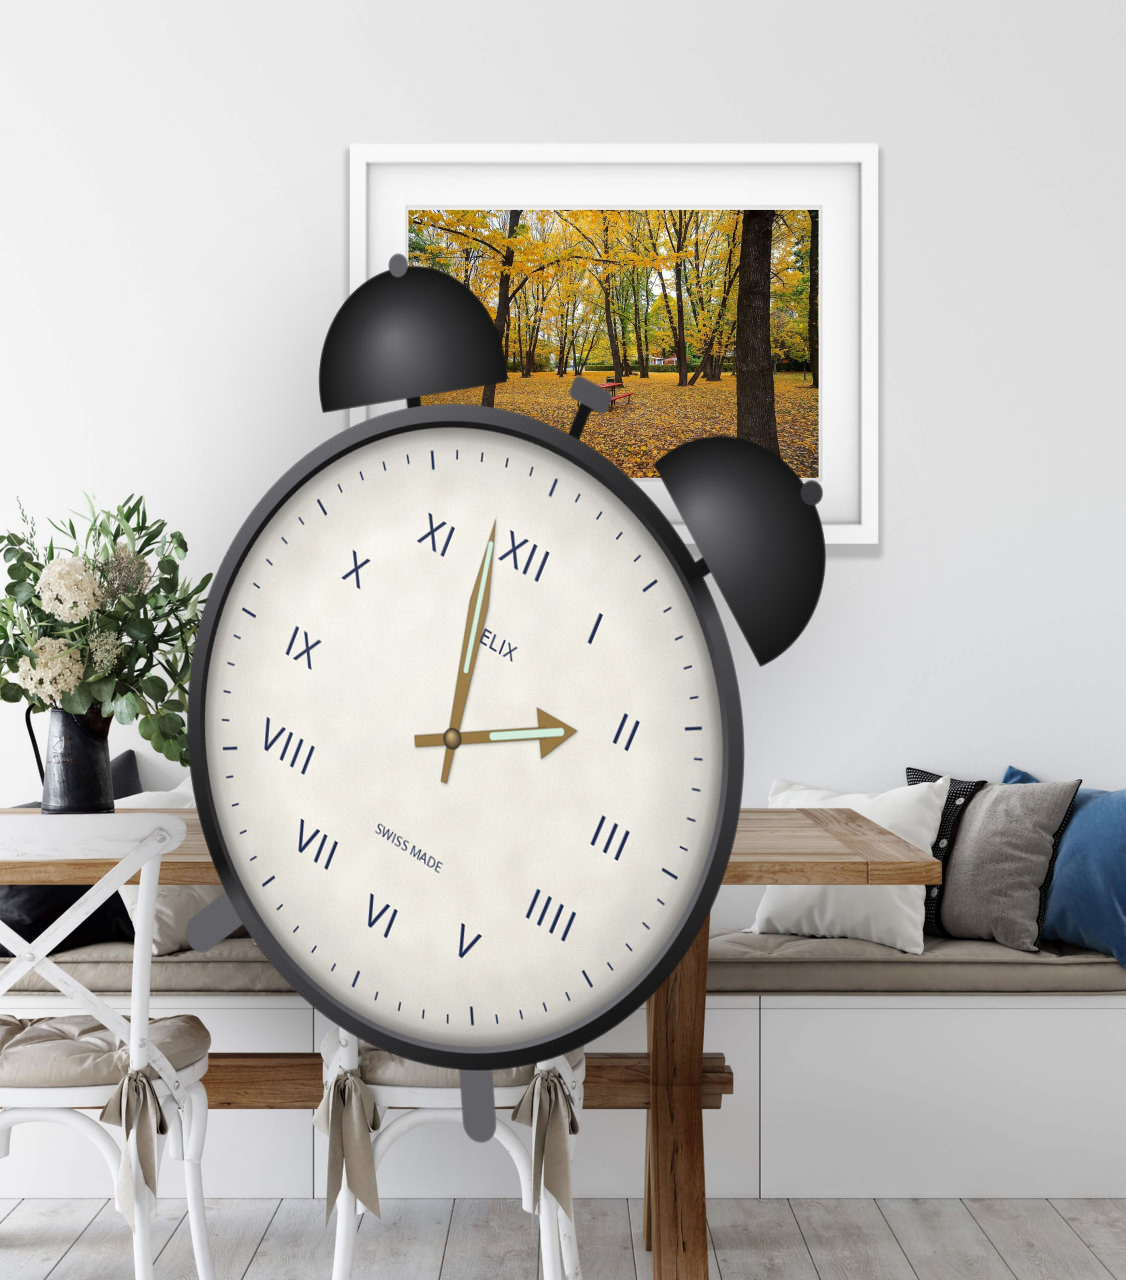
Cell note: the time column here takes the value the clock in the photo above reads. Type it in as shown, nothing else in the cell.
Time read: 1:58
